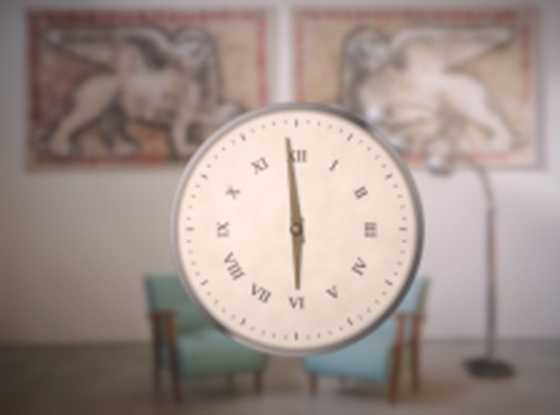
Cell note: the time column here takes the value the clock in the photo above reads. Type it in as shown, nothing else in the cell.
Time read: 5:59
